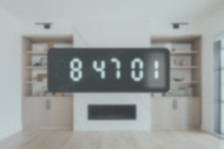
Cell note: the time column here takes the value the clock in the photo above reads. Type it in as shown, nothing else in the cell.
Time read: 8:47:01
